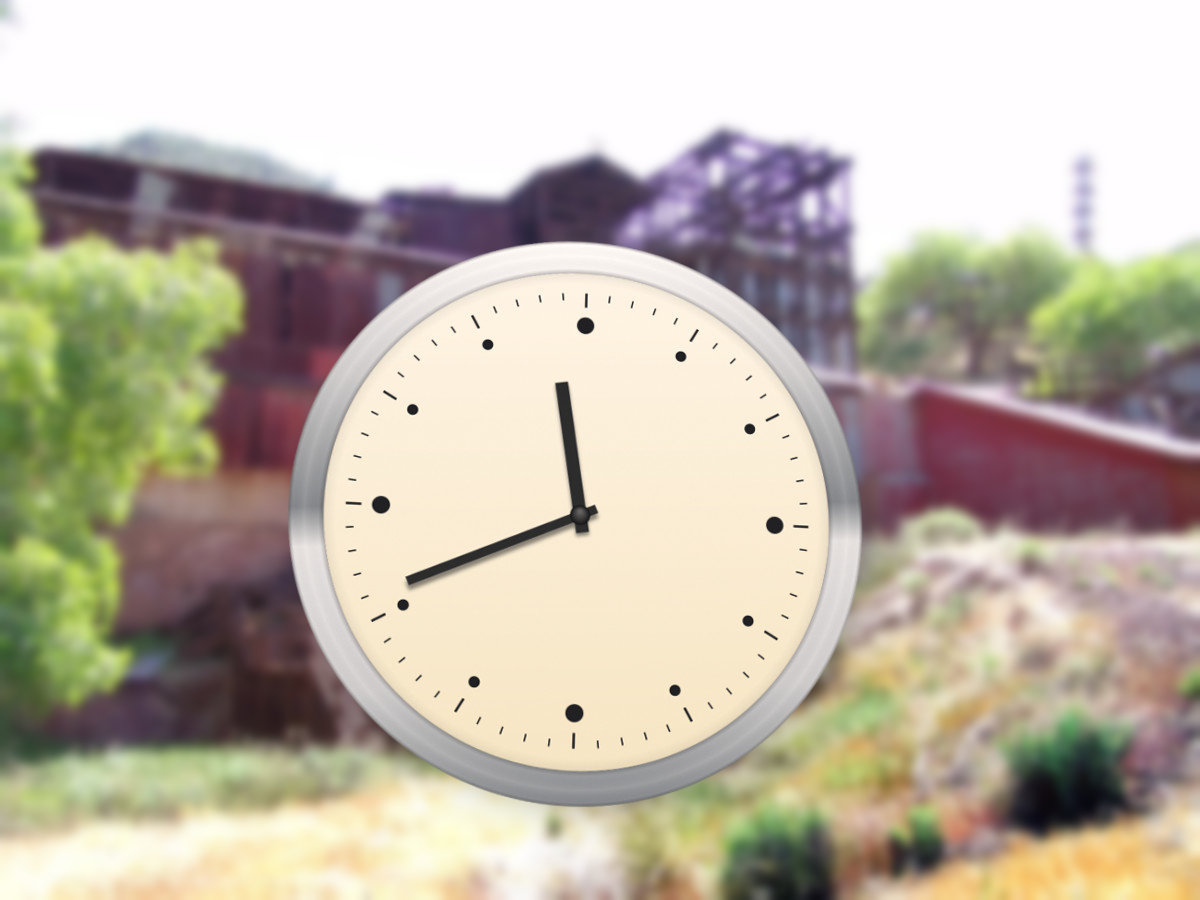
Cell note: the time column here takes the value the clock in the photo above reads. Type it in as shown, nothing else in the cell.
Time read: 11:41
